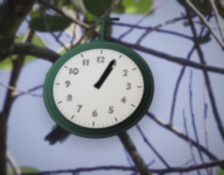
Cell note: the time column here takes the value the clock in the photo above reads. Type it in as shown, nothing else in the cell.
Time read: 1:04
